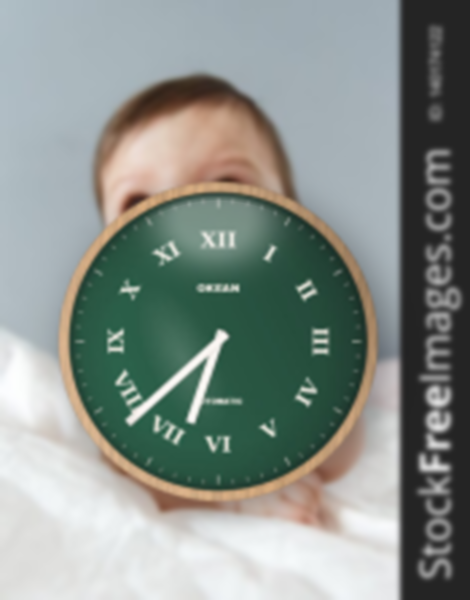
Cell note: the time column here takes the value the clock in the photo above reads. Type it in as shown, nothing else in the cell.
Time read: 6:38
